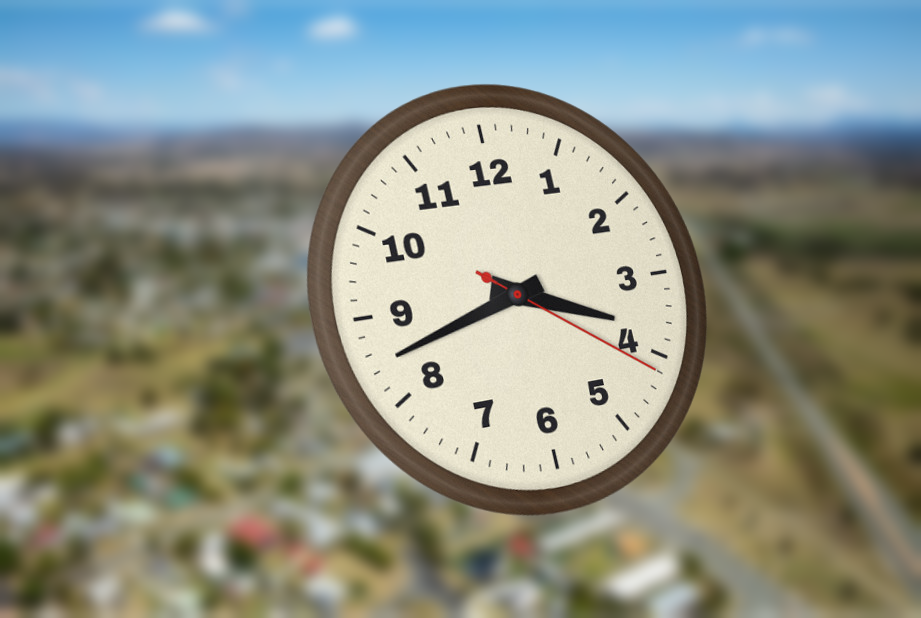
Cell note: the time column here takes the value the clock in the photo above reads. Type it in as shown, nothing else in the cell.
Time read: 3:42:21
